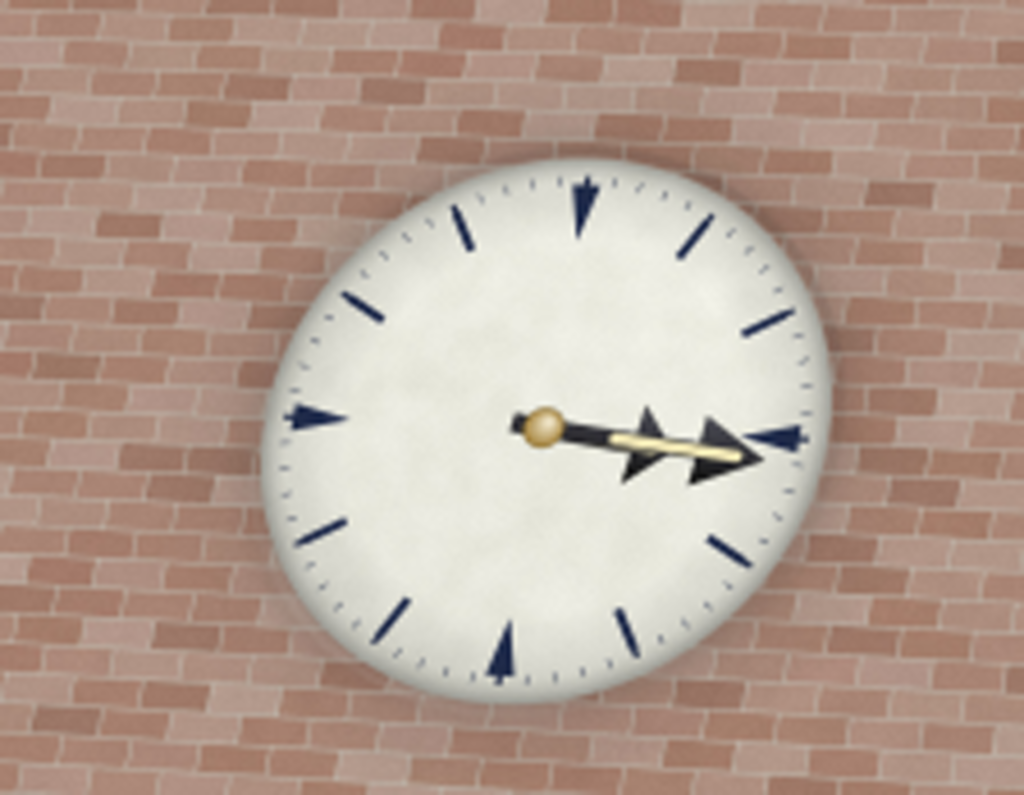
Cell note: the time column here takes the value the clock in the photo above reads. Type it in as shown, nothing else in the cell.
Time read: 3:16
